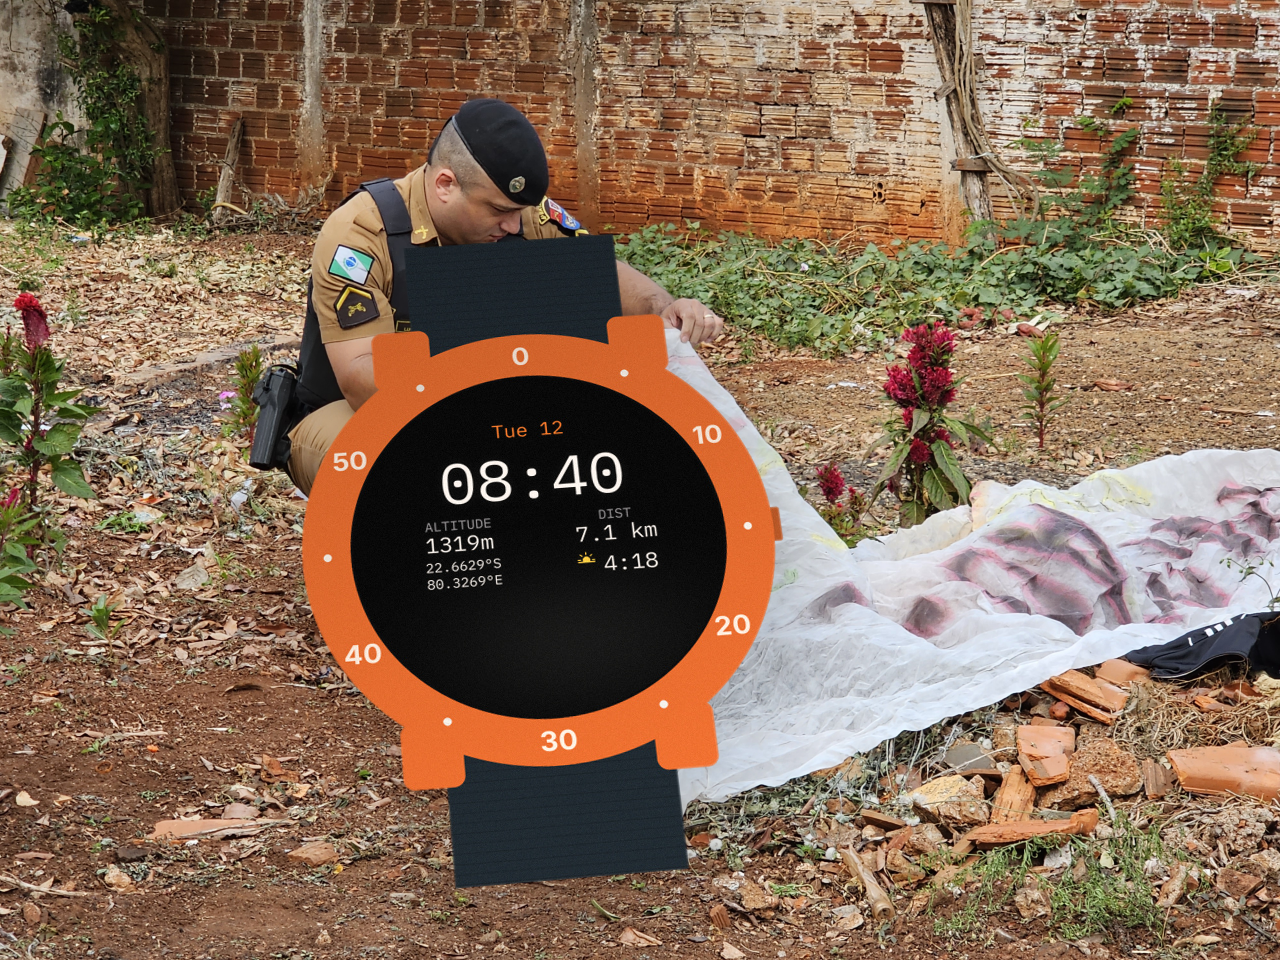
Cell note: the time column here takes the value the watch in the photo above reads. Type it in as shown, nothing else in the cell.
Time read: 8:40
